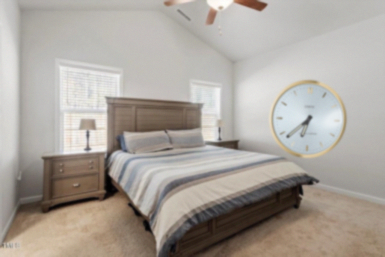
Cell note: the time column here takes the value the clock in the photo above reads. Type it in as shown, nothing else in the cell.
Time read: 6:38
